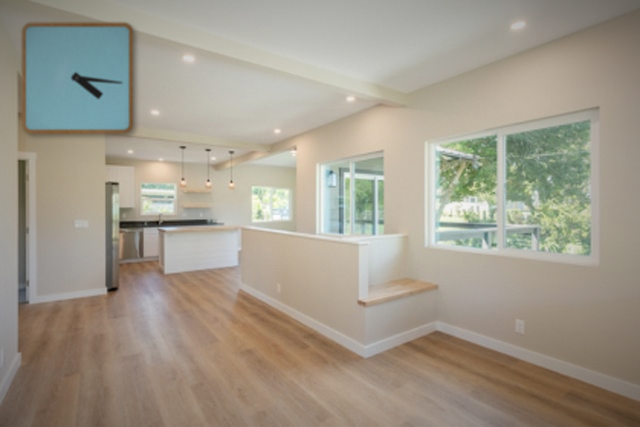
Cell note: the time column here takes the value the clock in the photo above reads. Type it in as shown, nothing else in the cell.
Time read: 4:16
